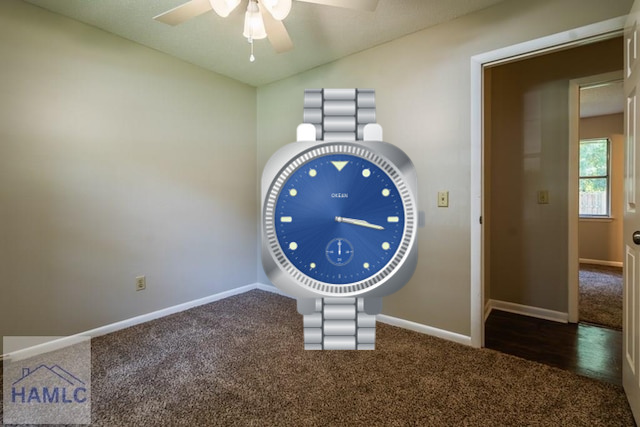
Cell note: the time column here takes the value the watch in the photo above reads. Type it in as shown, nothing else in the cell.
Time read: 3:17
